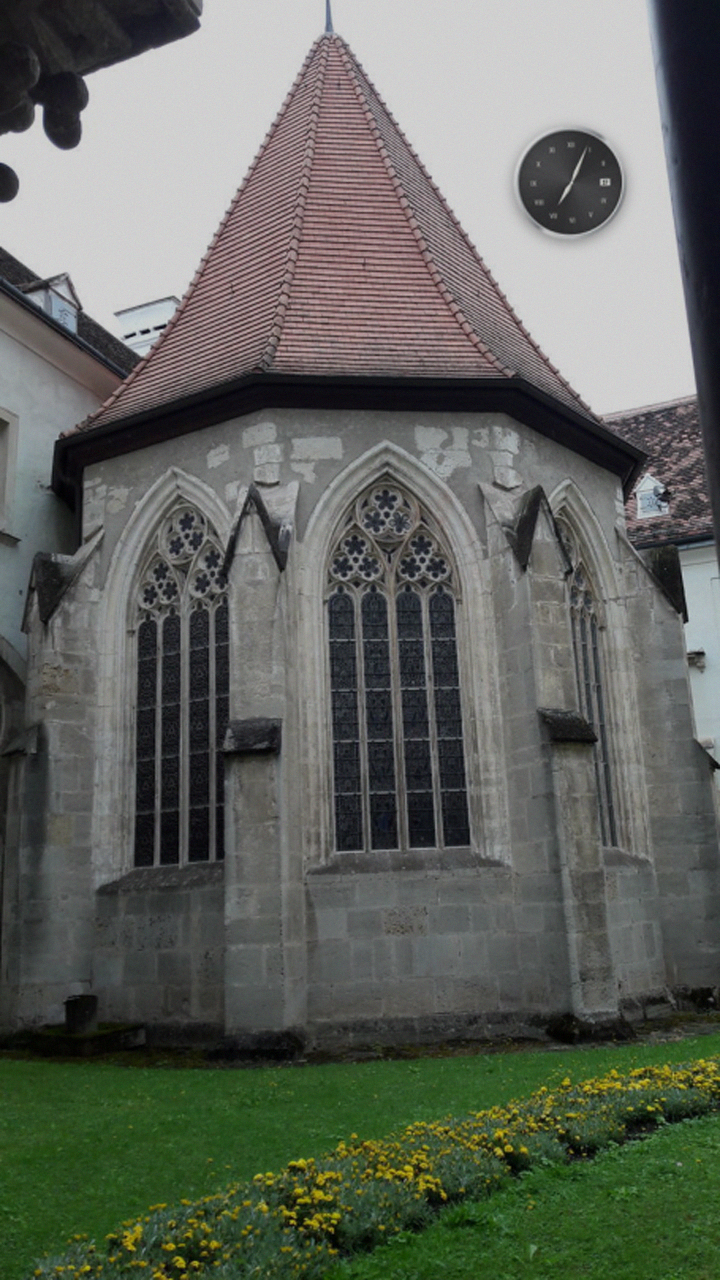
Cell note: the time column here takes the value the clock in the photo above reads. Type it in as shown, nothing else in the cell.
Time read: 7:04
